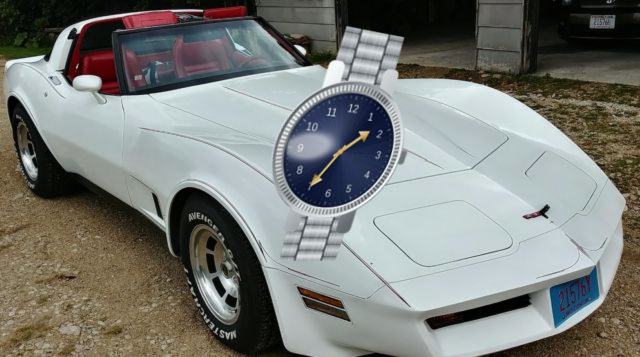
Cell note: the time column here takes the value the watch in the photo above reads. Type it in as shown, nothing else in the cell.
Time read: 1:35
